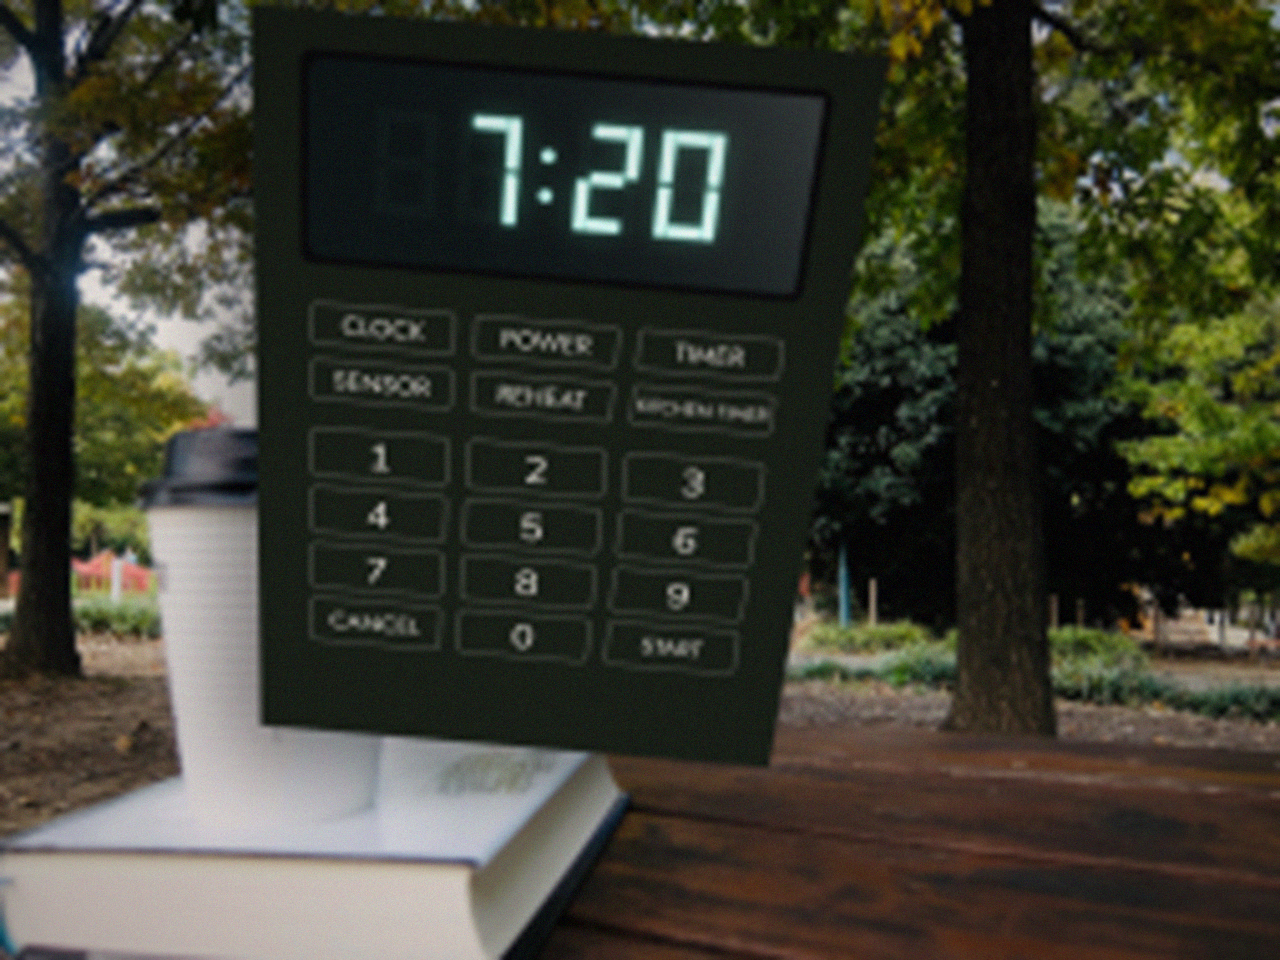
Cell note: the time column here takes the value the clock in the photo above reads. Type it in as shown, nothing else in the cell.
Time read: 7:20
